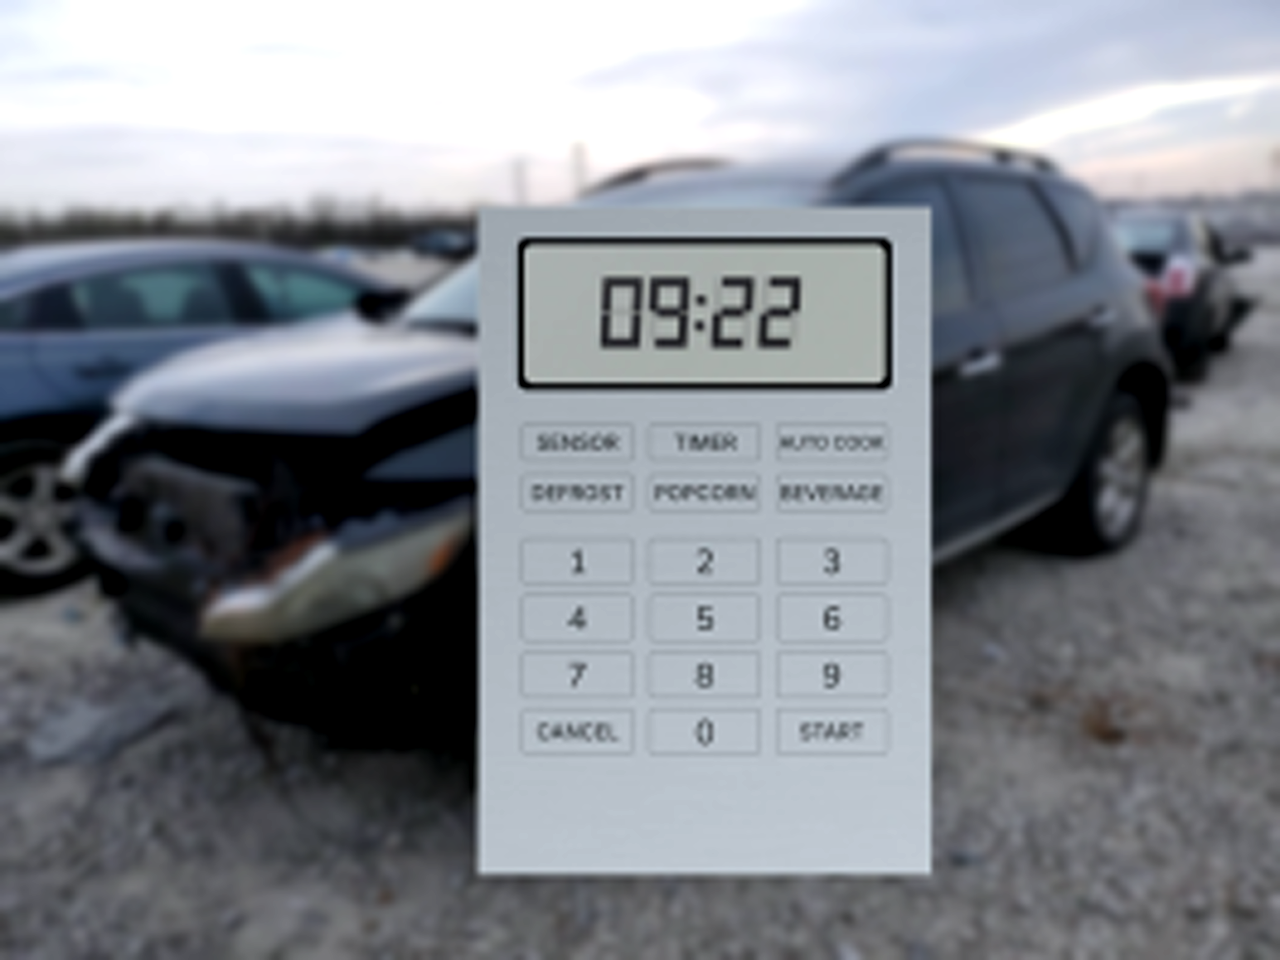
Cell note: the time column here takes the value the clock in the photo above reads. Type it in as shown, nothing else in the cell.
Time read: 9:22
